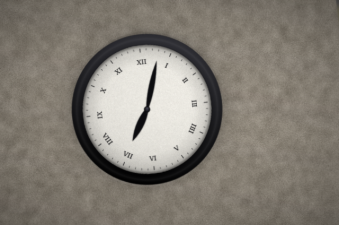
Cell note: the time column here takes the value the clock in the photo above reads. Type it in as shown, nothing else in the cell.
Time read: 7:03
